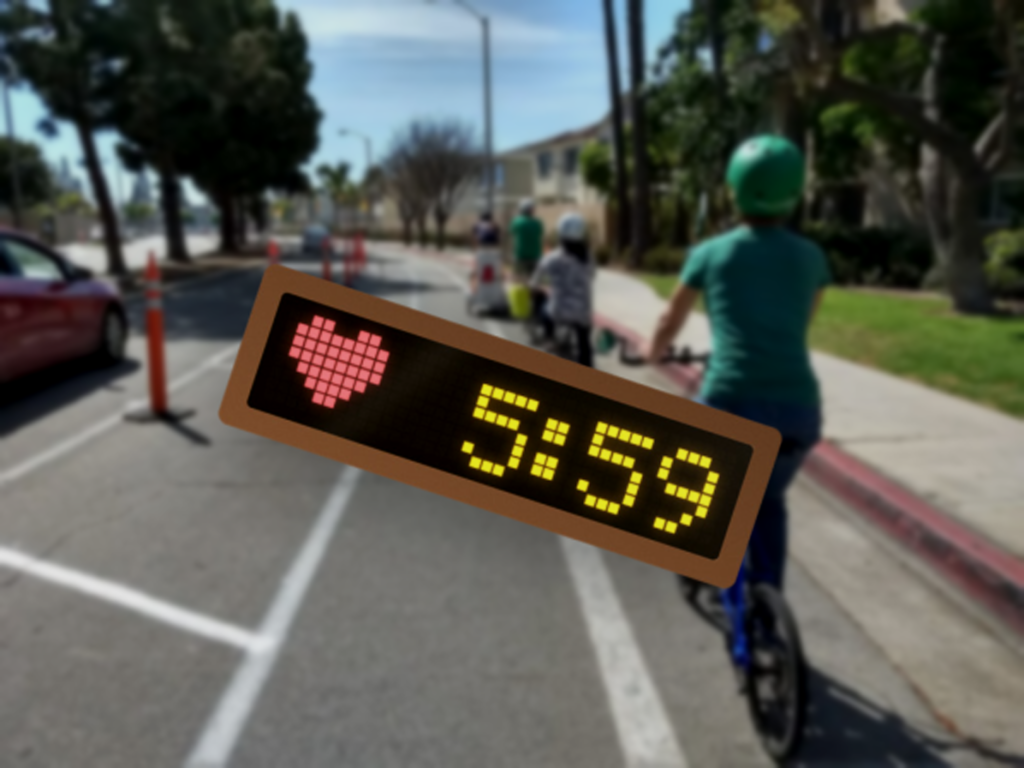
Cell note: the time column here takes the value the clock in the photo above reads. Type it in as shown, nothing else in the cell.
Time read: 5:59
